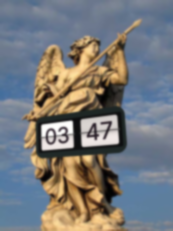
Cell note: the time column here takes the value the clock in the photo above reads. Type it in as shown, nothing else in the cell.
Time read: 3:47
